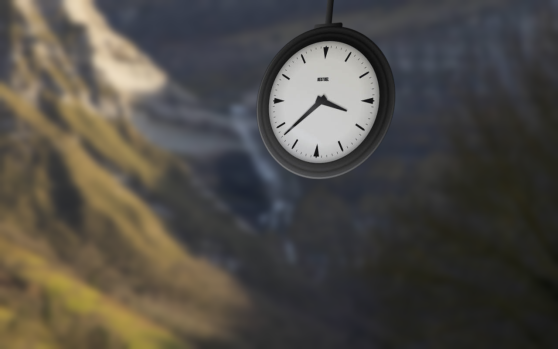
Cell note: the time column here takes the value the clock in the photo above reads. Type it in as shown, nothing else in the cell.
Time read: 3:38
